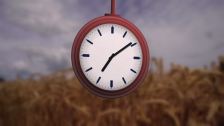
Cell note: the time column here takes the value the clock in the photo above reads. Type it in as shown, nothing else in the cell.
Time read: 7:09
